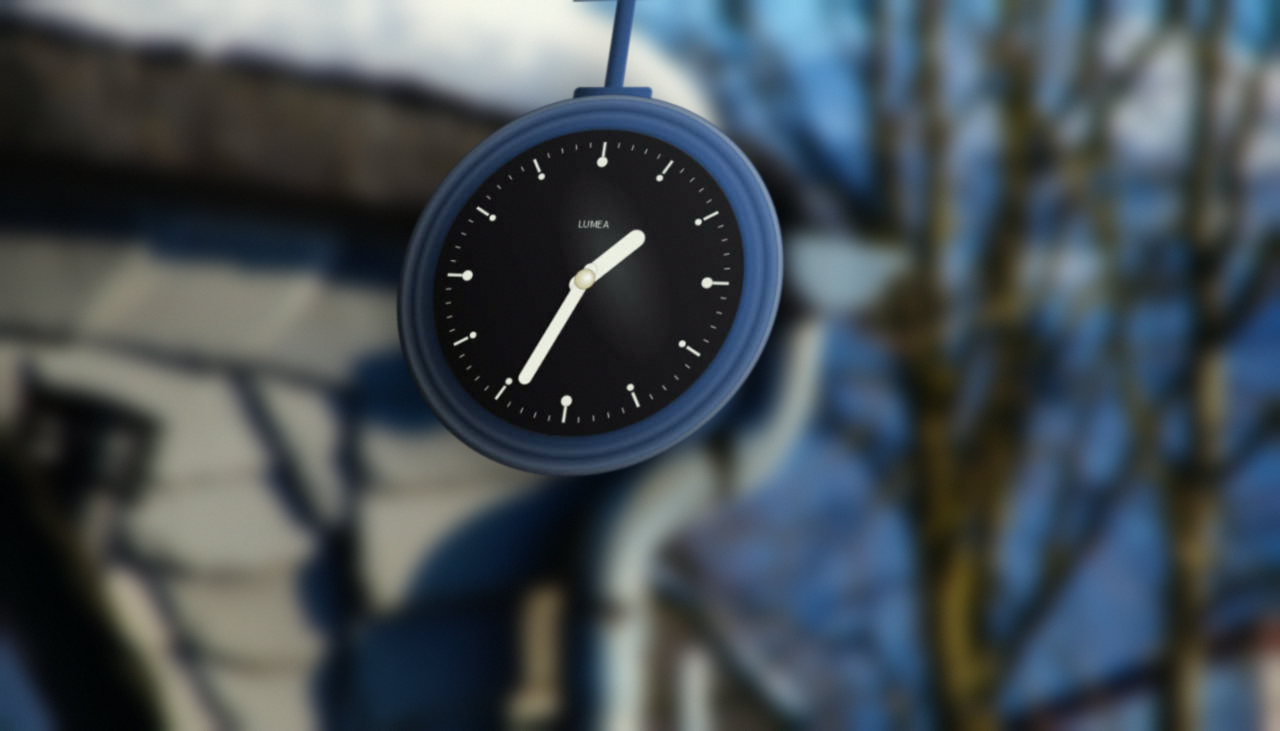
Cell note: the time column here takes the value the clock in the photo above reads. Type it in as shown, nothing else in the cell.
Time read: 1:34
